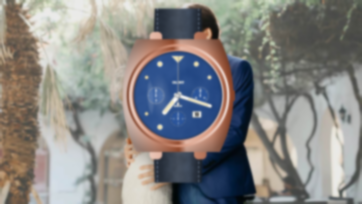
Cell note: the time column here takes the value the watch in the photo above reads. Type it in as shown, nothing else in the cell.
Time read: 7:18
